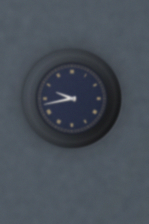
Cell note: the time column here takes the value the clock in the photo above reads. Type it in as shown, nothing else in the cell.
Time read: 9:43
